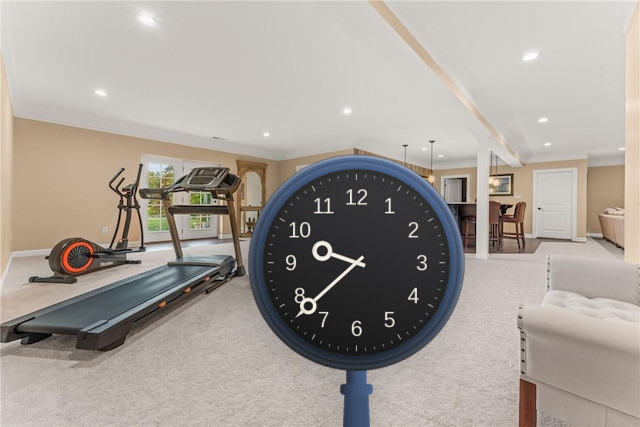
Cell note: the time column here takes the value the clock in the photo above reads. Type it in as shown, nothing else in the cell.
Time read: 9:38
